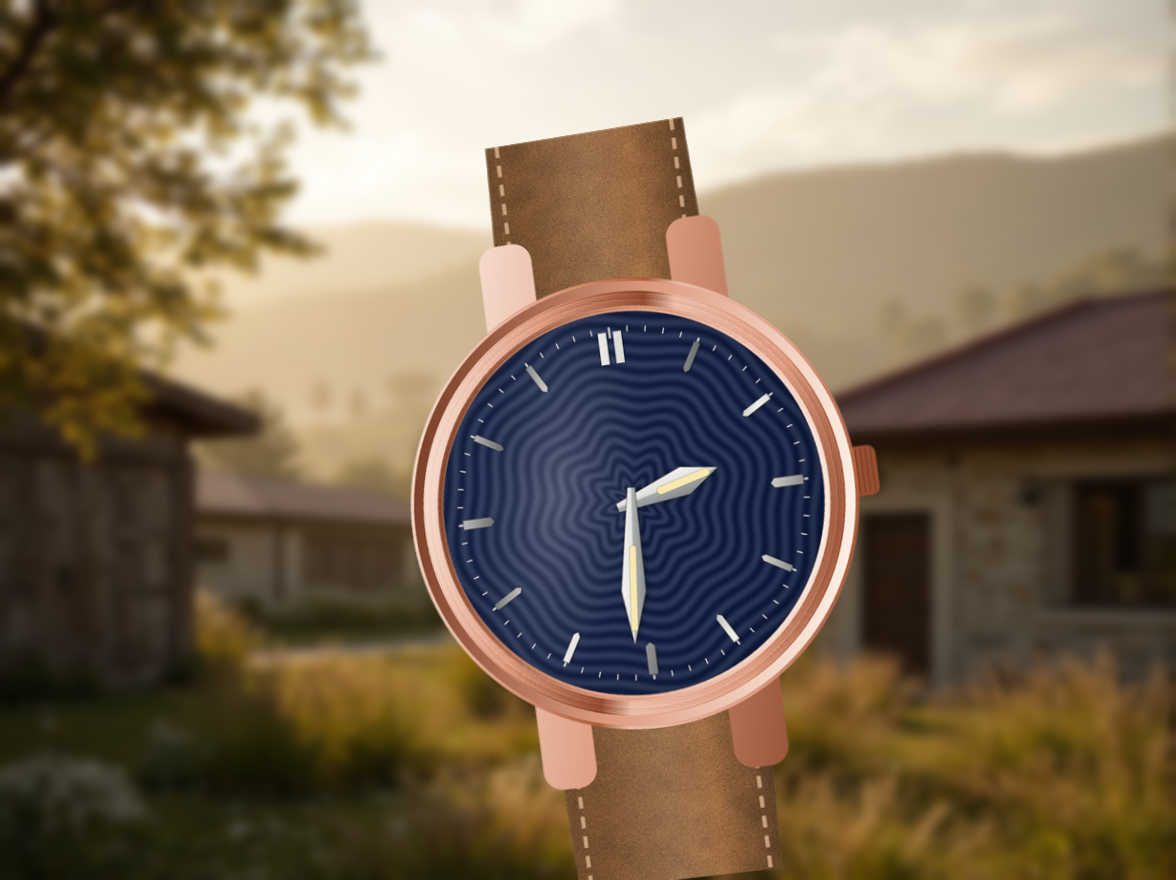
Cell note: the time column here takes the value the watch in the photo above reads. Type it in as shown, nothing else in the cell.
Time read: 2:31
